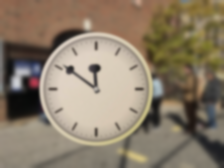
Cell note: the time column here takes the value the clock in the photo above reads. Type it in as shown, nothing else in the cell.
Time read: 11:51
